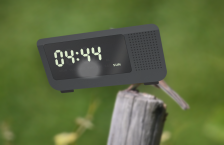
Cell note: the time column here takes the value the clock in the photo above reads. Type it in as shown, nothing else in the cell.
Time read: 4:44
